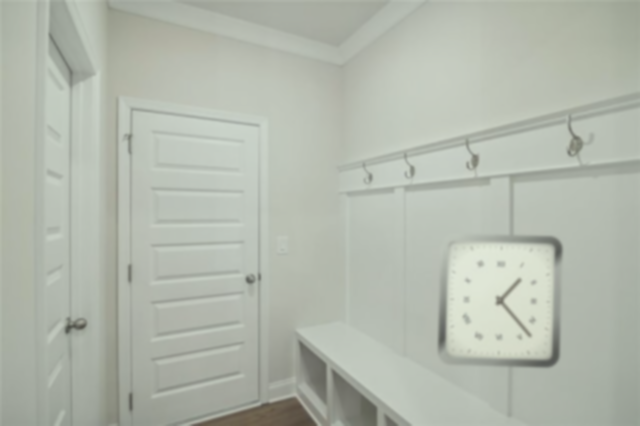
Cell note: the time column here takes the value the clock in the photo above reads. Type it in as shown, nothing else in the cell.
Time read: 1:23
